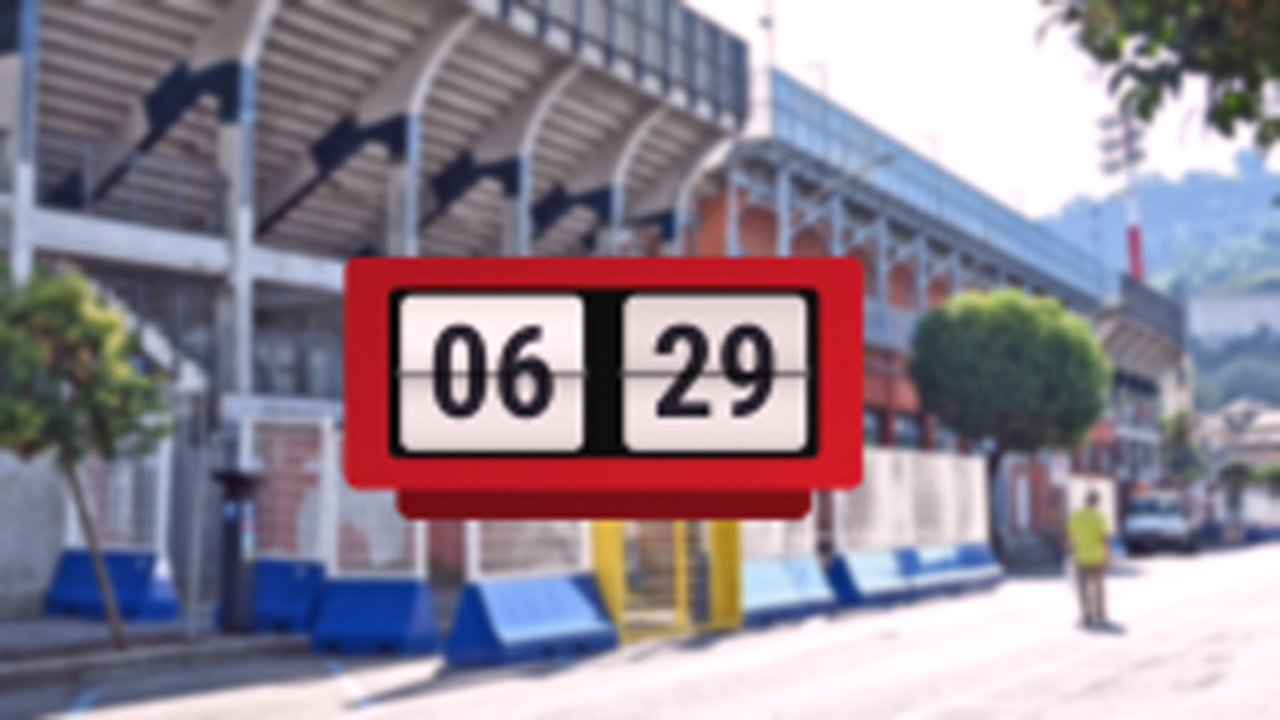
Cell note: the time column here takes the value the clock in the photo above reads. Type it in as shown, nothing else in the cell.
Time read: 6:29
